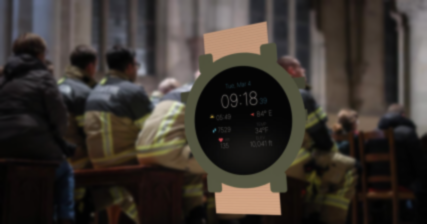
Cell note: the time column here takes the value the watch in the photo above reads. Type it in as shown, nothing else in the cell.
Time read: 9:18
